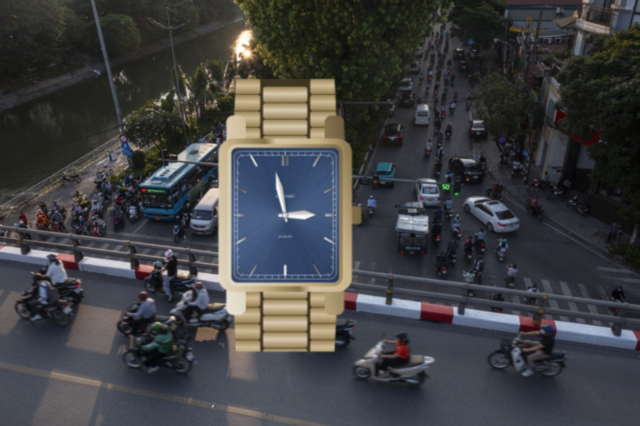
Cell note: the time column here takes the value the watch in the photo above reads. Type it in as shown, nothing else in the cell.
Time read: 2:58
